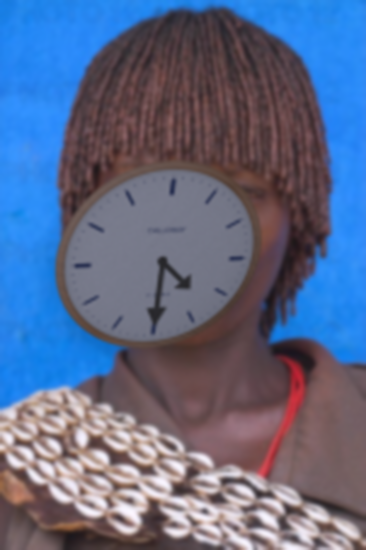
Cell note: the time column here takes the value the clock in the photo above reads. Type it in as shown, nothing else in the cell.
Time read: 4:30
